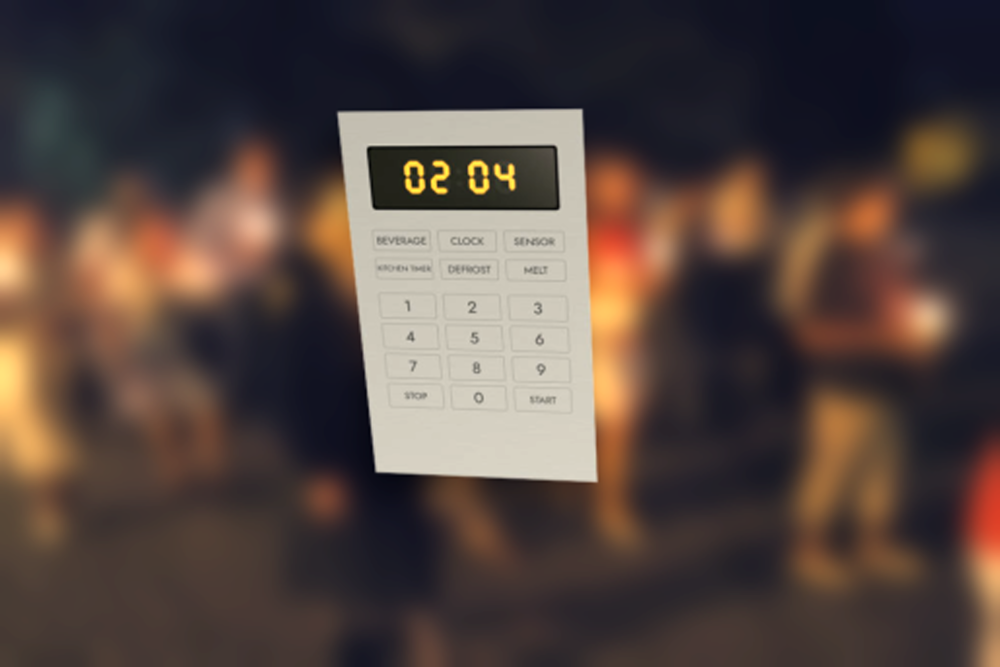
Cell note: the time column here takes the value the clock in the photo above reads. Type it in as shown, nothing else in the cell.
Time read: 2:04
